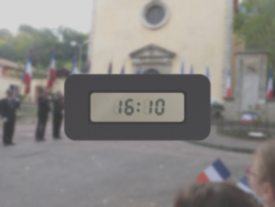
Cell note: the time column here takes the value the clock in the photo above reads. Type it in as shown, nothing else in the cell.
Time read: 16:10
